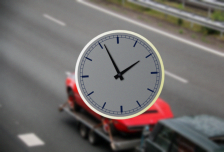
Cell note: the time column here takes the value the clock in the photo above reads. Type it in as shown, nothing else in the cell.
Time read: 1:56
